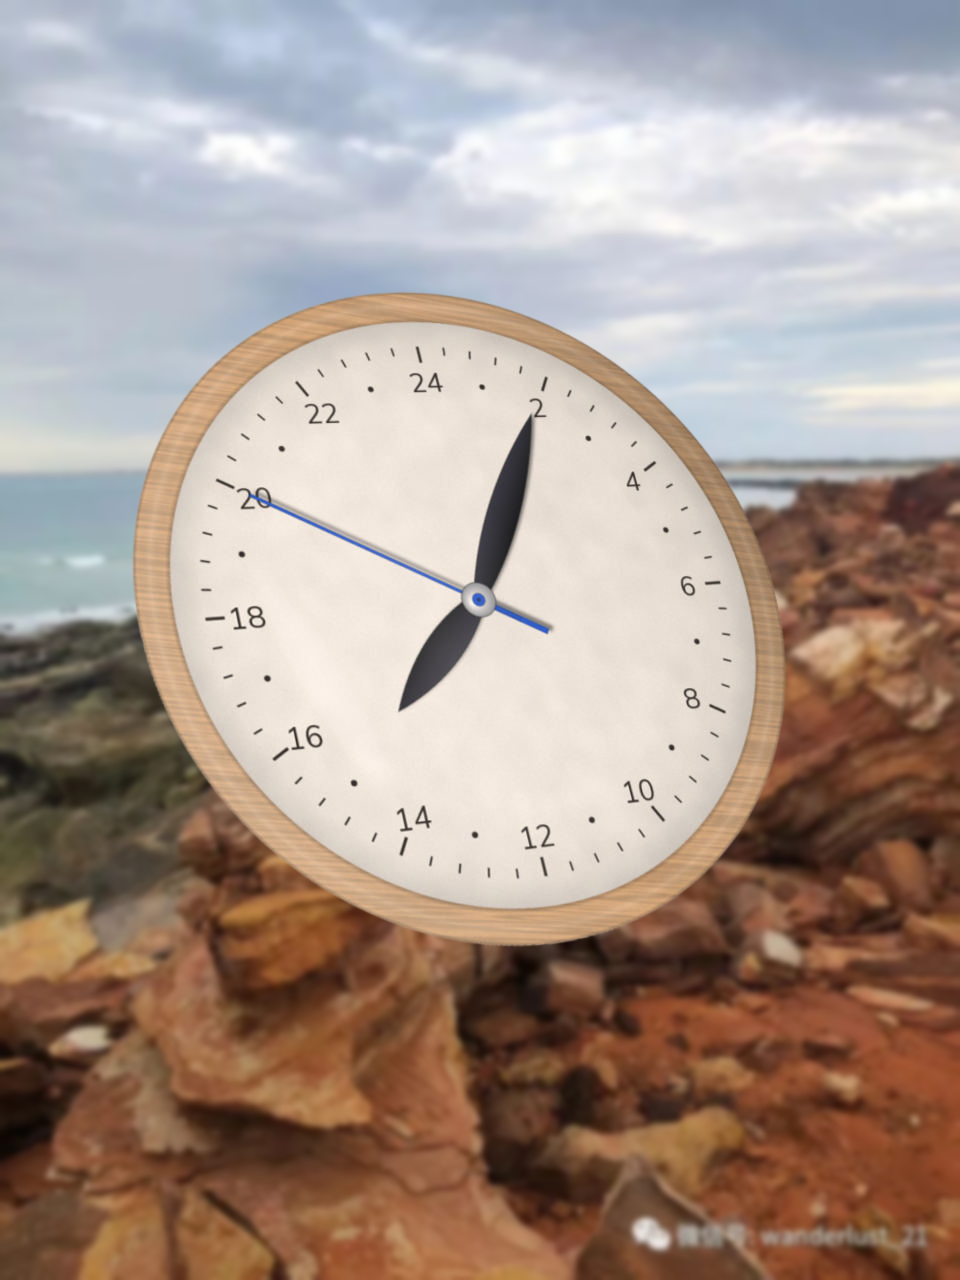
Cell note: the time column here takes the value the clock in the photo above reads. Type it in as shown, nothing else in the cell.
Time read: 15:04:50
